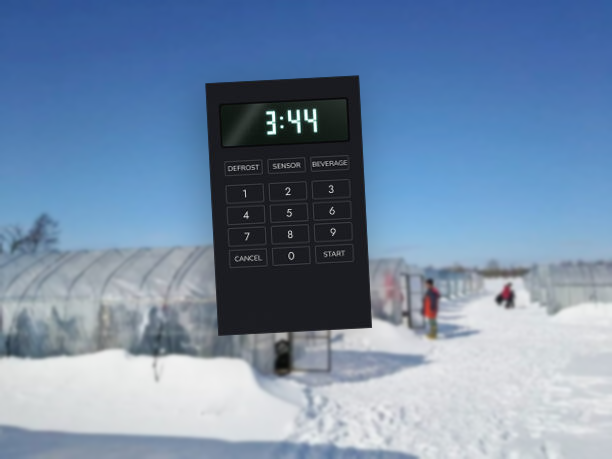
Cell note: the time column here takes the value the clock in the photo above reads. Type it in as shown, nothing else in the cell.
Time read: 3:44
